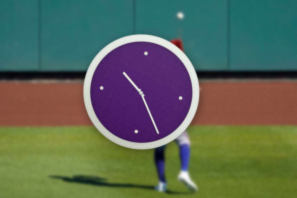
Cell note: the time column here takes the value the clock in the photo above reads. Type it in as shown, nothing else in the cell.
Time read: 10:25
